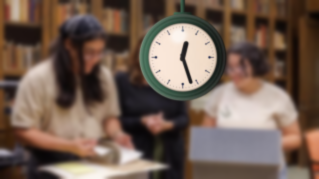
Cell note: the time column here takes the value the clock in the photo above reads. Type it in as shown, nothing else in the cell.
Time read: 12:27
